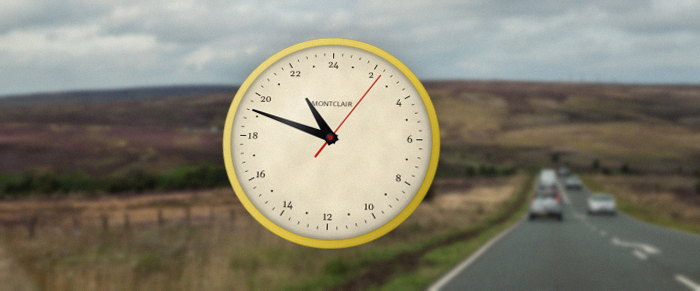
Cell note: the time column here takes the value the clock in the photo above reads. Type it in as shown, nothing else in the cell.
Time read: 21:48:06
